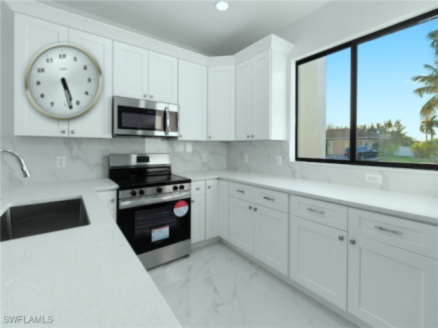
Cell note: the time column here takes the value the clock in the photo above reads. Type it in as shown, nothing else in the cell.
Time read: 5:28
